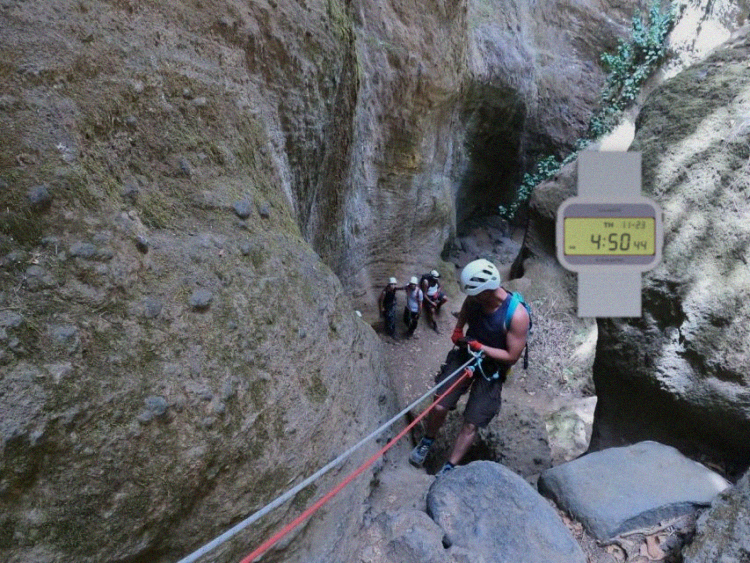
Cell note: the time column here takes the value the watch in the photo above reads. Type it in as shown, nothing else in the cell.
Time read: 4:50:44
